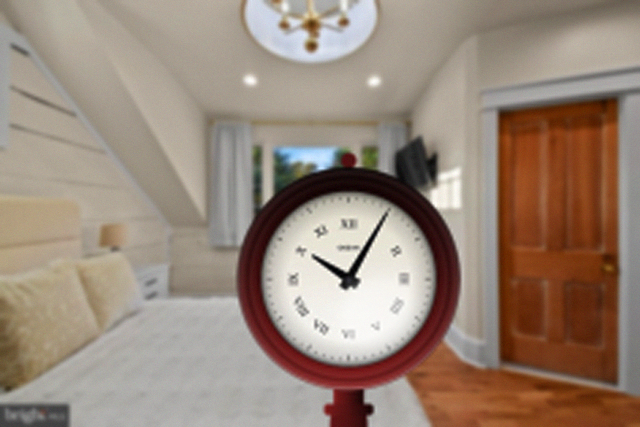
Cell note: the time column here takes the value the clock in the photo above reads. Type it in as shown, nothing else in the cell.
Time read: 10:05
